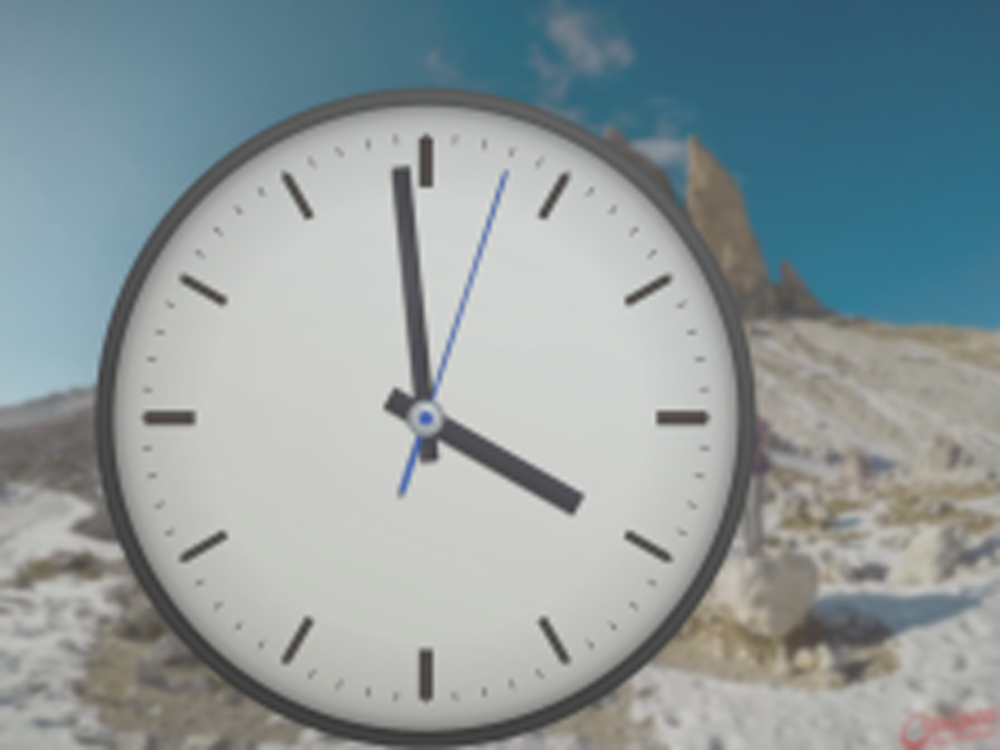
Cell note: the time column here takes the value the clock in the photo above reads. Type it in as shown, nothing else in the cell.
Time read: 3:59:03
